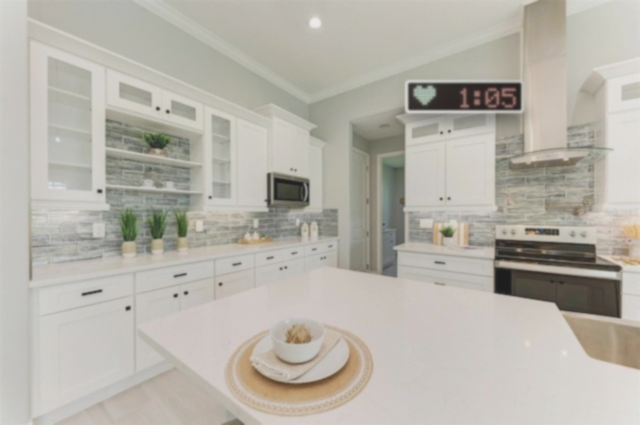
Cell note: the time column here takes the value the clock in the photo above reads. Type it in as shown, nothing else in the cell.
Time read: 1:05
